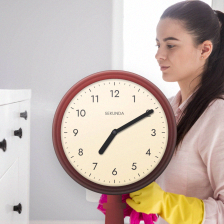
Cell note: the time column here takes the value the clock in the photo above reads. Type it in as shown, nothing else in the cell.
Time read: 7:10
